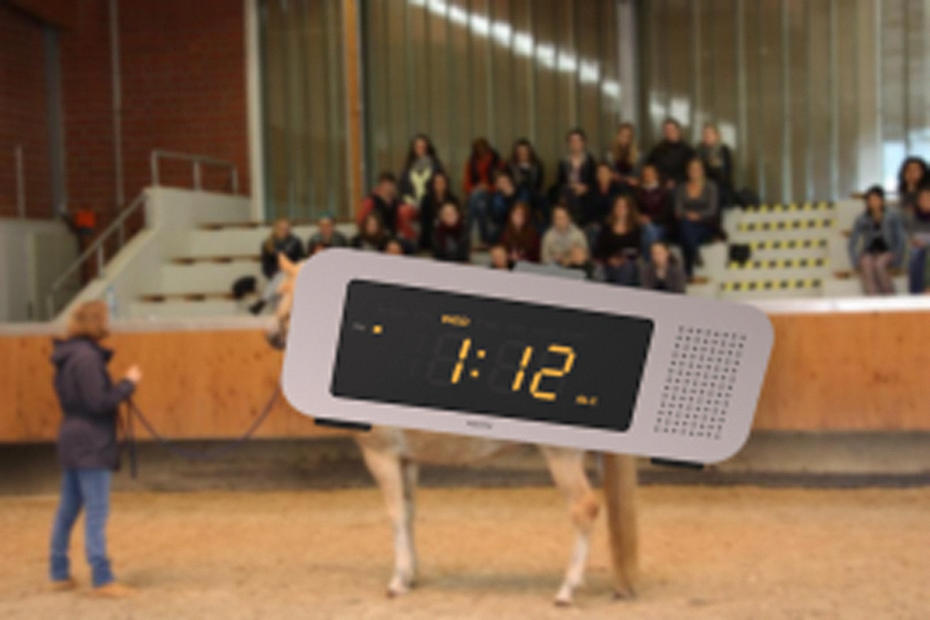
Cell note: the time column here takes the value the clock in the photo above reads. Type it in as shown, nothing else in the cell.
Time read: 1:12
